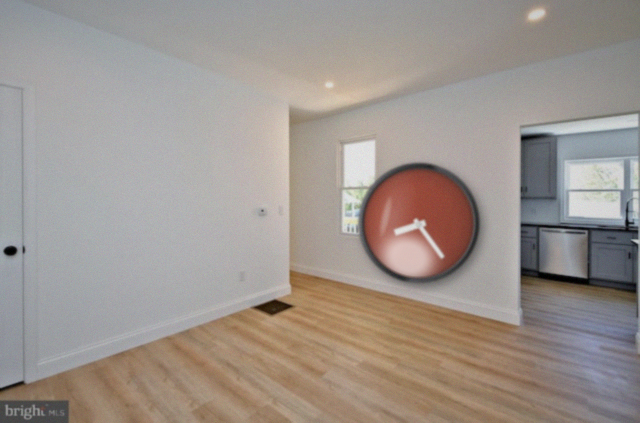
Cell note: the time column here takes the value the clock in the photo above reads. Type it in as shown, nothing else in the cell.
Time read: 8:24
